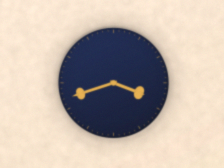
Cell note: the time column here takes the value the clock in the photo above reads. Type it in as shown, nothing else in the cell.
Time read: 3:42
